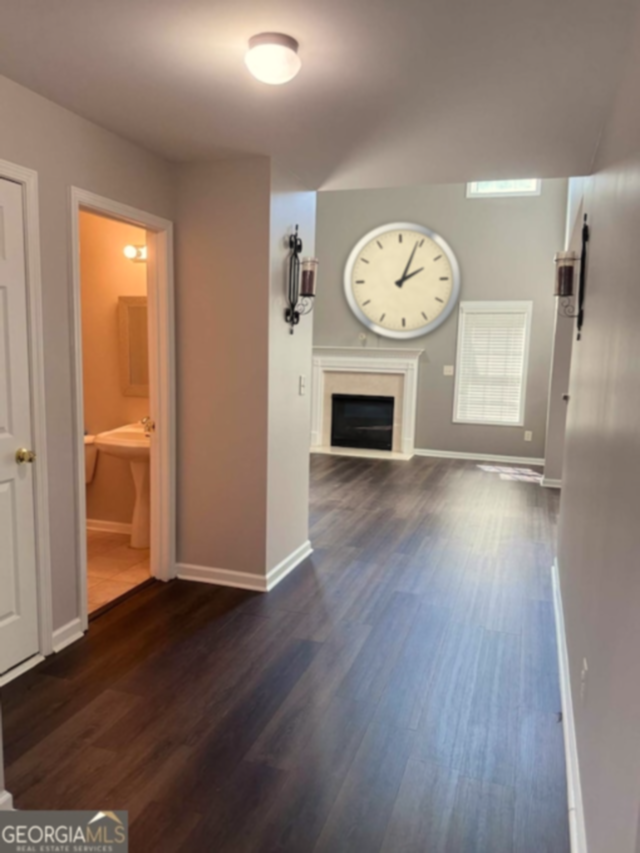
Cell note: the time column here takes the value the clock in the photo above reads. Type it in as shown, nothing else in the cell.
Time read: 2:04
